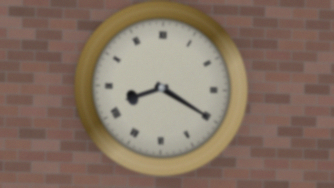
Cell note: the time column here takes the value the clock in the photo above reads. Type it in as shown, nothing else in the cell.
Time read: 8:20
